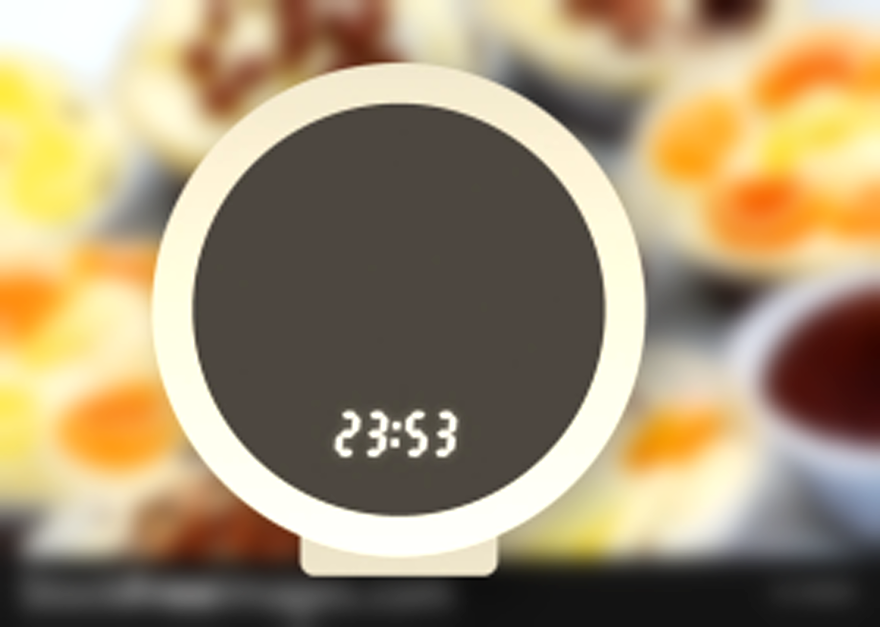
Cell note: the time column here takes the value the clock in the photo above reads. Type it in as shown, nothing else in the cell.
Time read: 23:53
